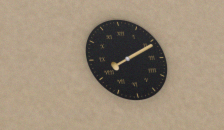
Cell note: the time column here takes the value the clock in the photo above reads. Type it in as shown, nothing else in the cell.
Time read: 8:11
